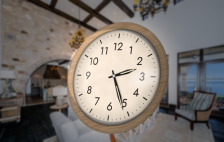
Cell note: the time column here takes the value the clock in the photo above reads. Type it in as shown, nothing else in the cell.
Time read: 2:26
